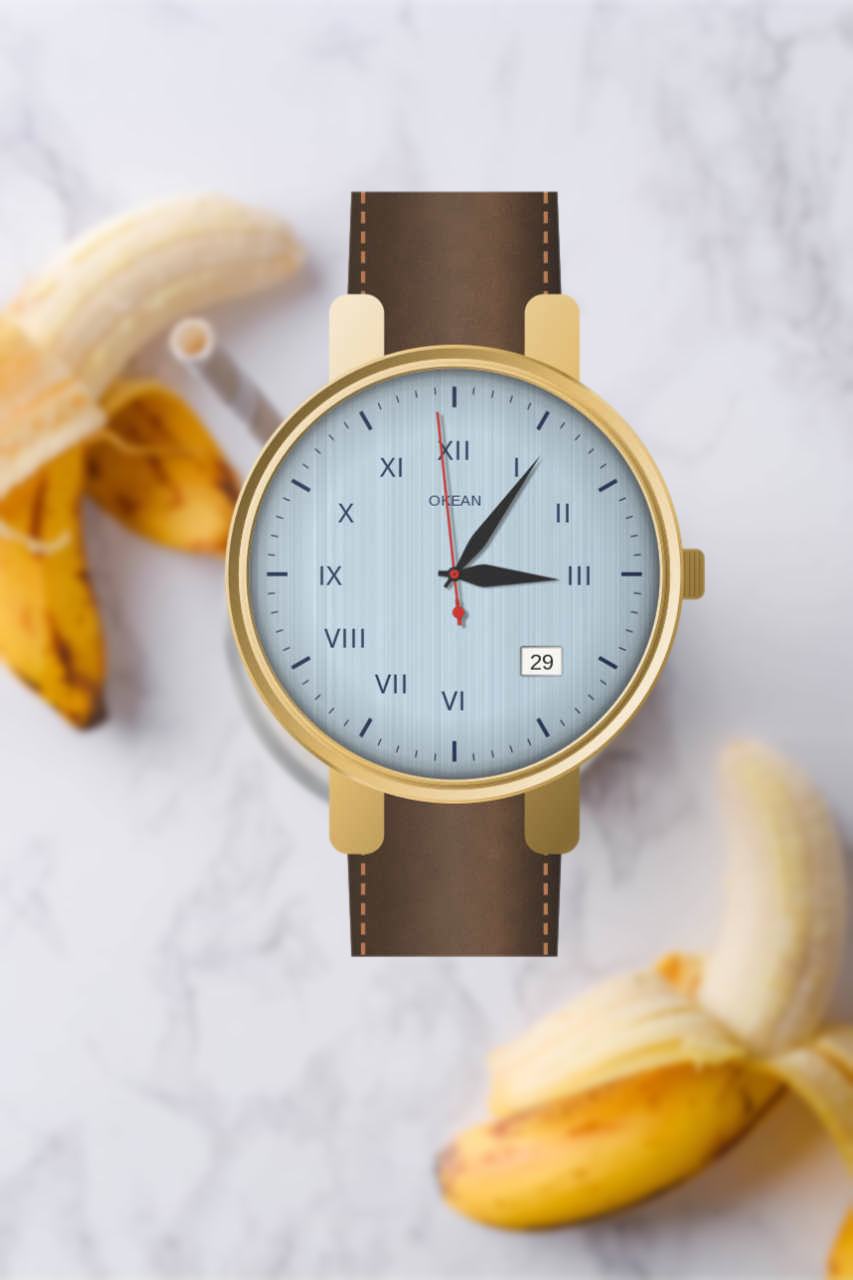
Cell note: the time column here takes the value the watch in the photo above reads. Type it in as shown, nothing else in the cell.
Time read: 3:05:59
